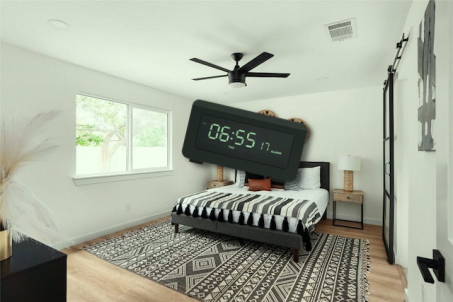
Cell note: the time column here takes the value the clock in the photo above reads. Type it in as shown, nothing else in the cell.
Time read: 6:55:17
